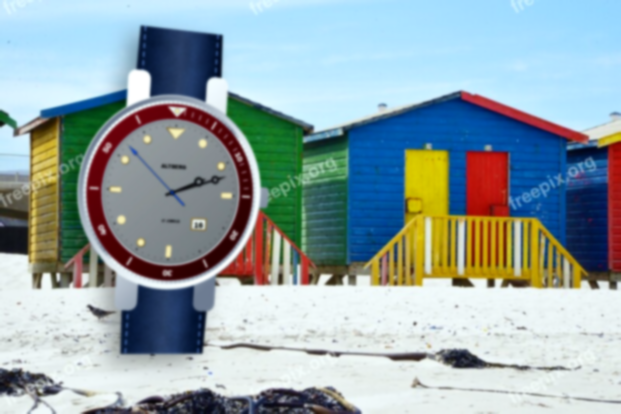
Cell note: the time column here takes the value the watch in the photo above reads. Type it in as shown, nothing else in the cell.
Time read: 2:11:52
